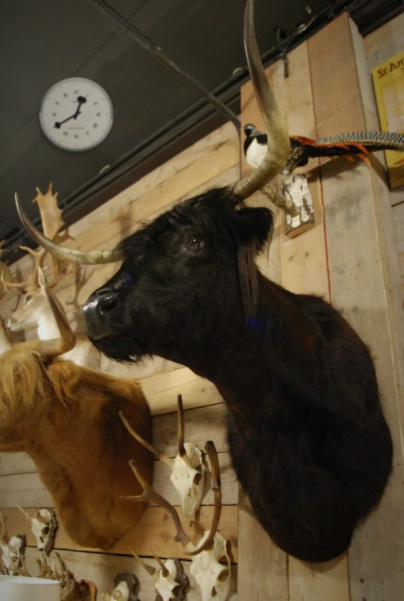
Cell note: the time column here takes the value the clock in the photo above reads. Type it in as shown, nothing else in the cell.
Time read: 12:40
